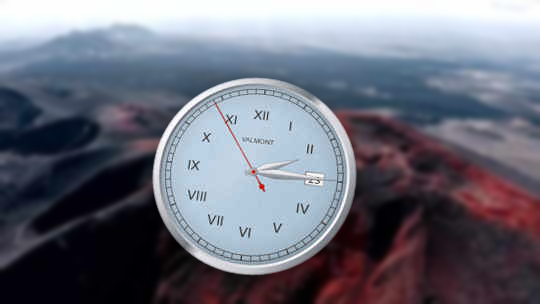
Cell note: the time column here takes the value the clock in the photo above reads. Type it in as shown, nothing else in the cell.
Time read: 2:14:54
